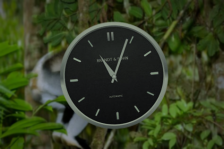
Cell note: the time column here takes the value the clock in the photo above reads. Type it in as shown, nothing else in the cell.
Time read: 11:04
